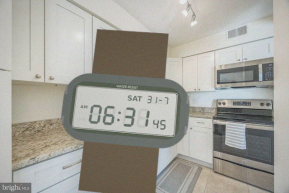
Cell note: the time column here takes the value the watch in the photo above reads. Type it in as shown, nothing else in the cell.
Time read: 6:31:45
